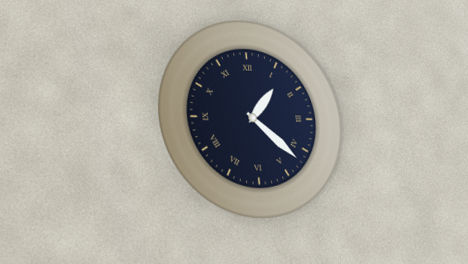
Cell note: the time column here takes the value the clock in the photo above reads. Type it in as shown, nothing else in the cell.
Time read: 1:22
